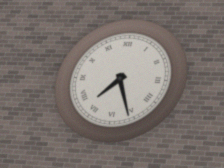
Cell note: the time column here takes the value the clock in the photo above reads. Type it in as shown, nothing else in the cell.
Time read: 7:26
